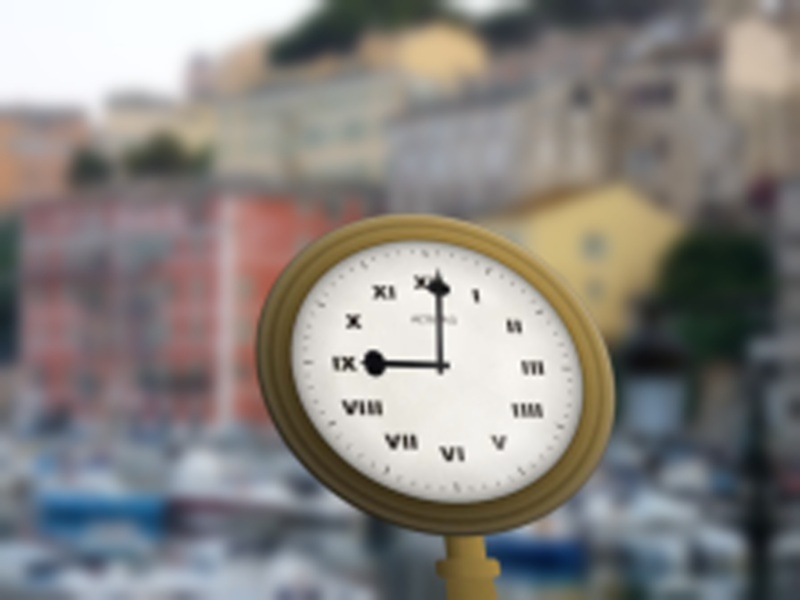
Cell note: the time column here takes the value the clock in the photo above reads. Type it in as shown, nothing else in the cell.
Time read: 9:01
